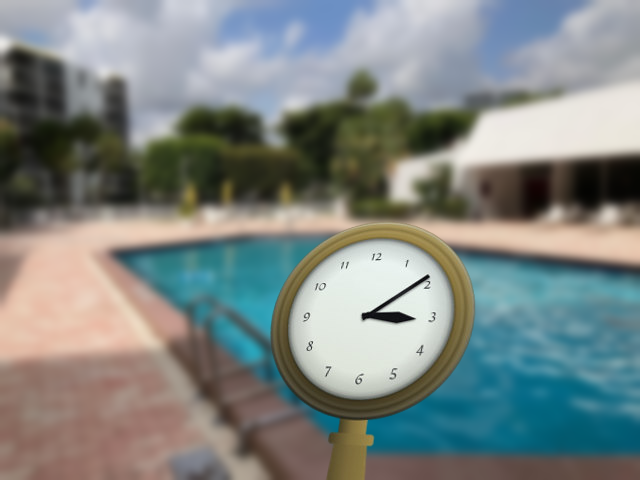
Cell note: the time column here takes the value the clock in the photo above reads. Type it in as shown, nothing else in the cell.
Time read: 3:09
